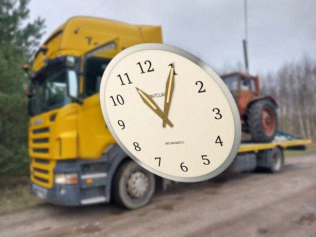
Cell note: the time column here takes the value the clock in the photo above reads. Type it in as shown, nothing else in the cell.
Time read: 11:05
